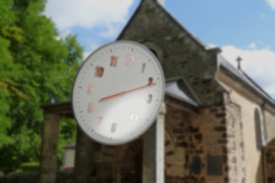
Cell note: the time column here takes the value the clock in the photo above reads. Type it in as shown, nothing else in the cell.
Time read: 8:11
